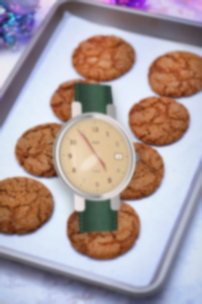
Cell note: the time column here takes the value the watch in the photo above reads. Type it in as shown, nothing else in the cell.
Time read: 4:54
